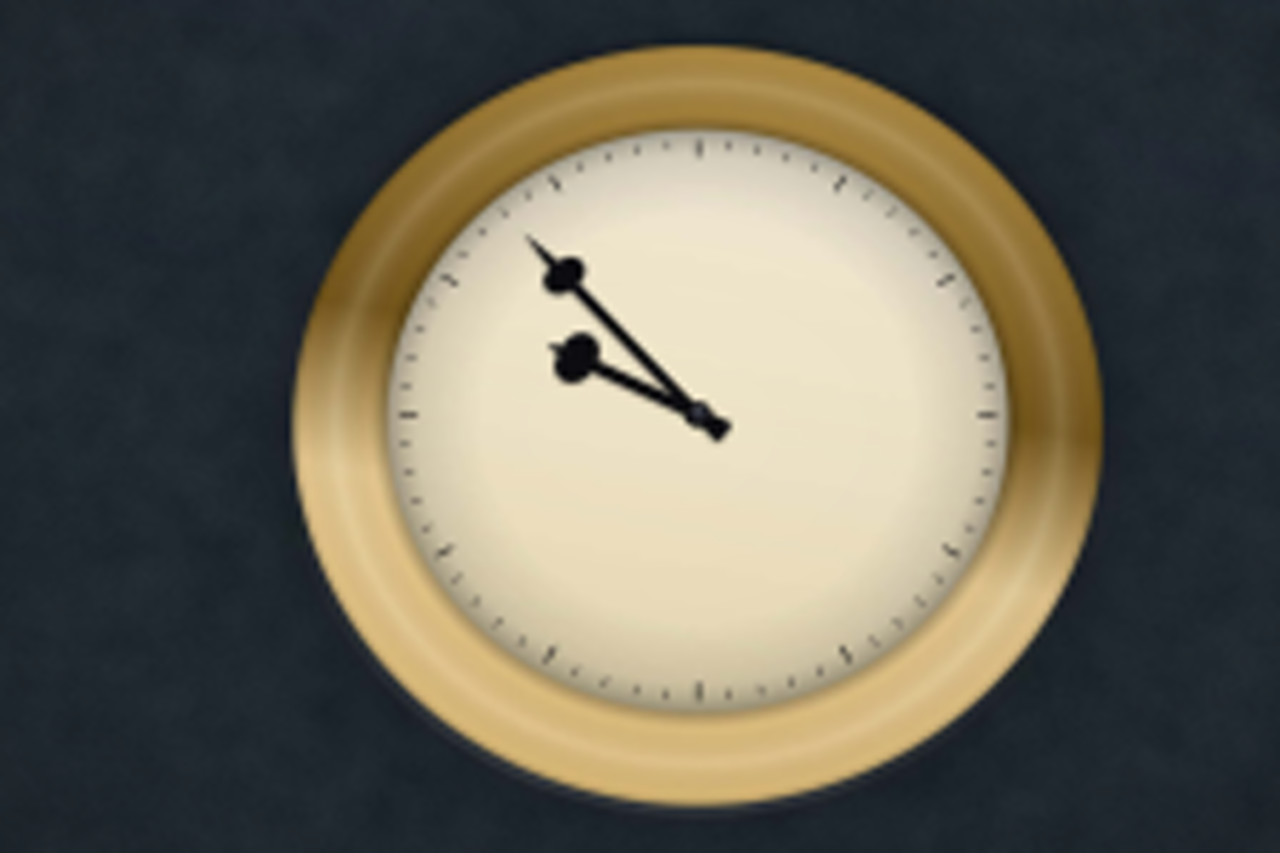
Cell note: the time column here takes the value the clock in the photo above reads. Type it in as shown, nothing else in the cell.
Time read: 9:53
